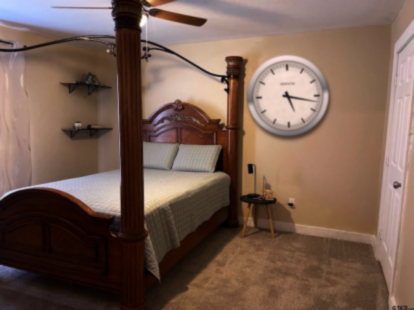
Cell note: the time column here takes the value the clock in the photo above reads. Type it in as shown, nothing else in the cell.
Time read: 5:17
